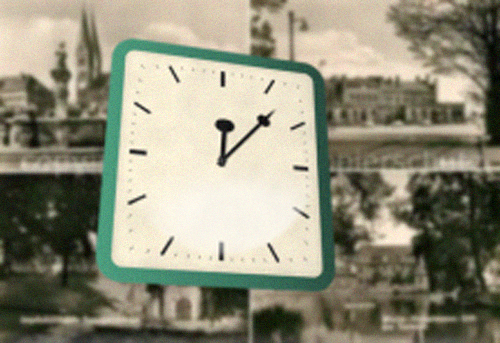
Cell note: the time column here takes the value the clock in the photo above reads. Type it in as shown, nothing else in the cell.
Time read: 12:07
